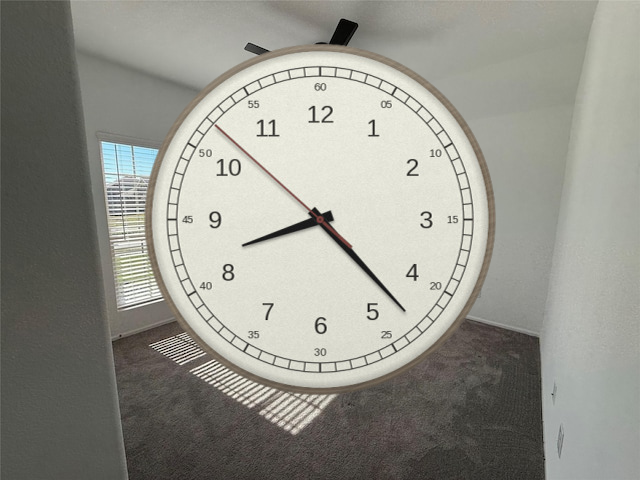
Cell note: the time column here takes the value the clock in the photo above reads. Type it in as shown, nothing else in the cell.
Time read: 8:22:52
